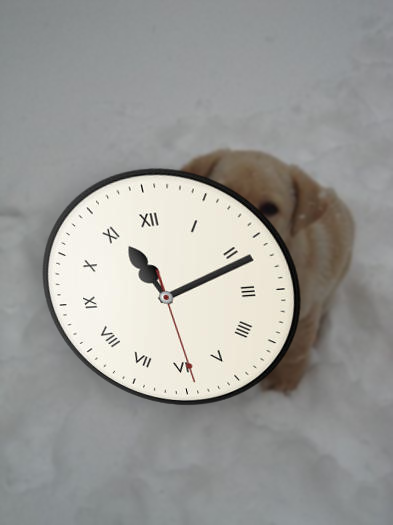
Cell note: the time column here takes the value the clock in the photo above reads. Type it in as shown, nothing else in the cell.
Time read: 11:11:29
